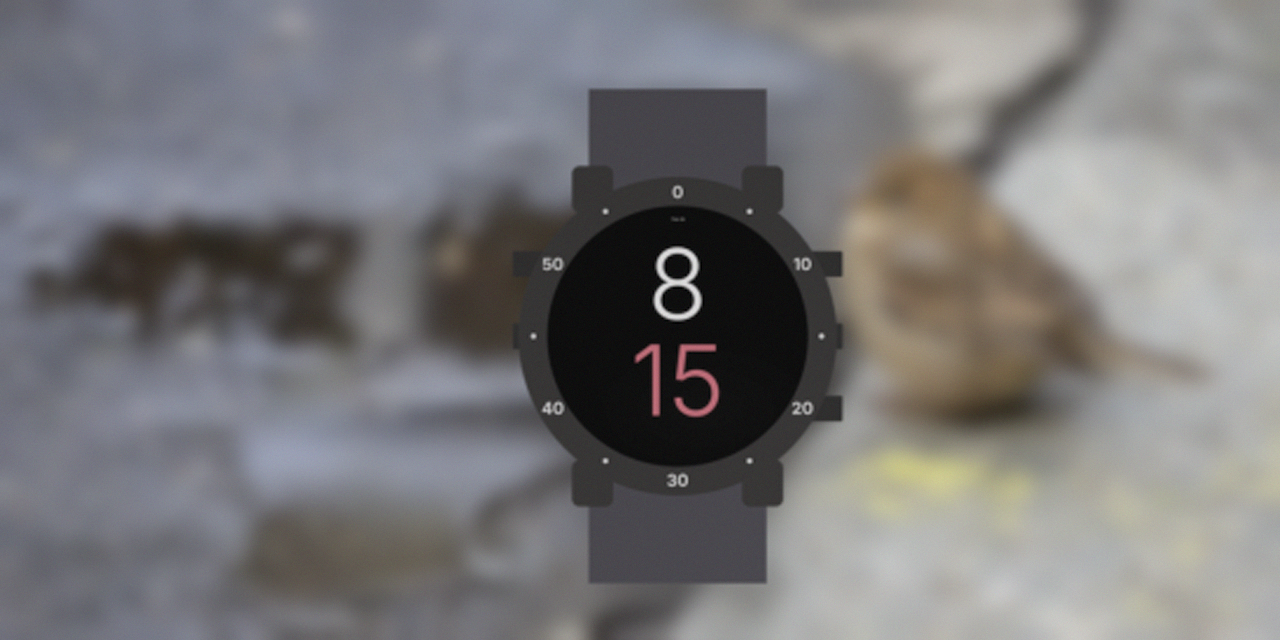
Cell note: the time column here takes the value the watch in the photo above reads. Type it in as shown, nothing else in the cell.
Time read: 8:15
